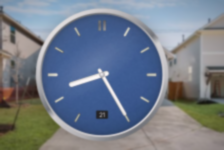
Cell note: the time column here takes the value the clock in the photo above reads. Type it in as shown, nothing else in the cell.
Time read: 8:25
